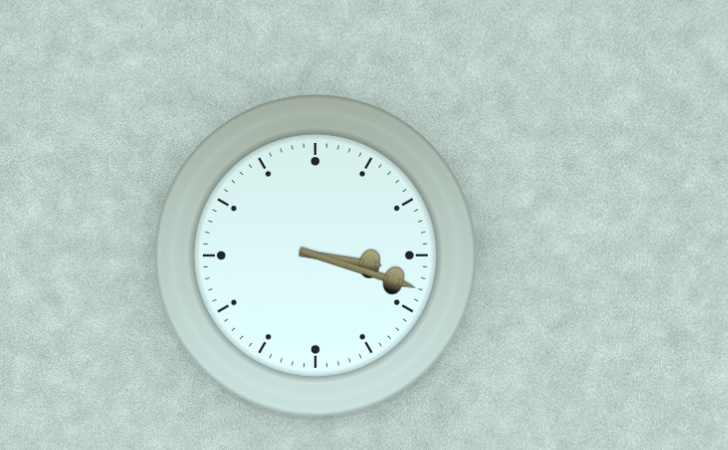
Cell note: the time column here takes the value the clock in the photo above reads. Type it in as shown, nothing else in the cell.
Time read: 3:18
